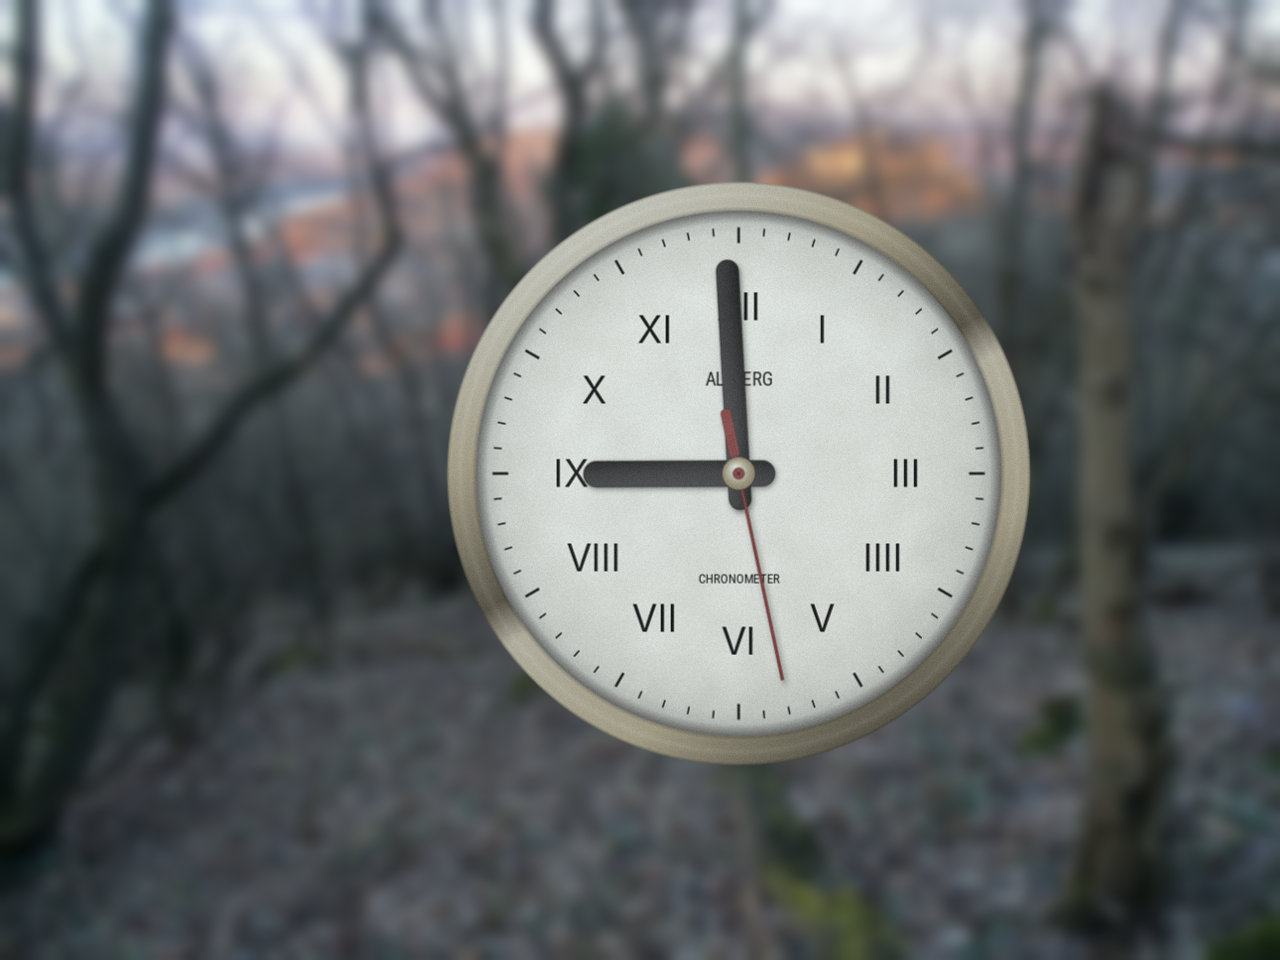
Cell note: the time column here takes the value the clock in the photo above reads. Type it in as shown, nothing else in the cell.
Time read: 8:59:28
